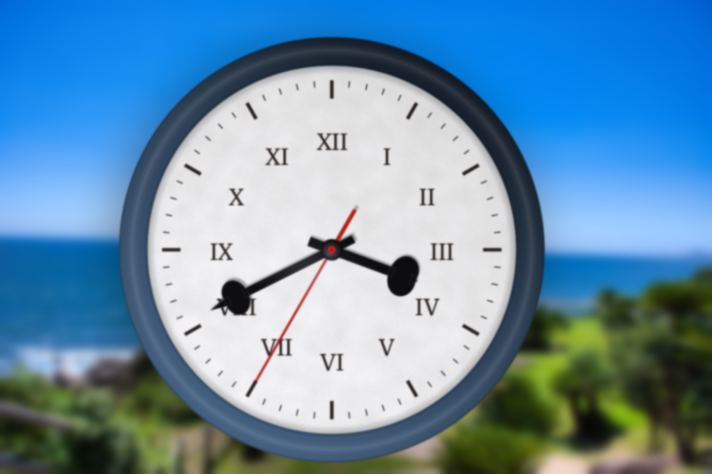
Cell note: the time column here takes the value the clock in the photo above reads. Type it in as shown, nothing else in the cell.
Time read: 3:40:35
